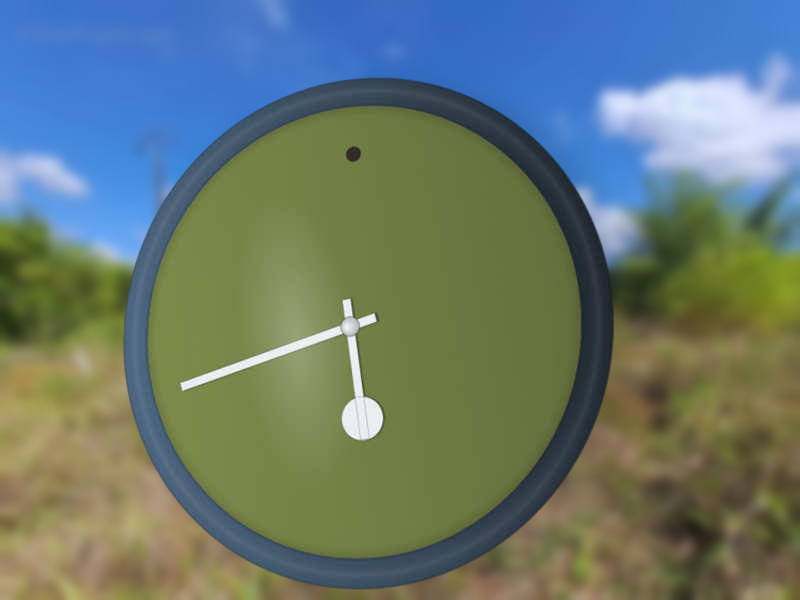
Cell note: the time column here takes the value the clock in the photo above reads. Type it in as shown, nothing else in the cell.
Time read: 5:42
